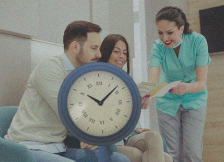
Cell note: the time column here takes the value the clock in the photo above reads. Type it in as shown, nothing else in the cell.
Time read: 10:08
